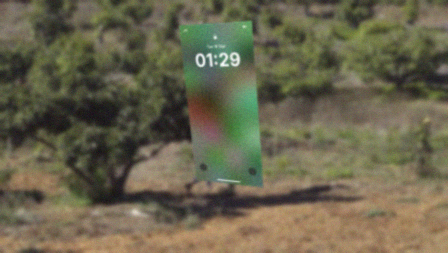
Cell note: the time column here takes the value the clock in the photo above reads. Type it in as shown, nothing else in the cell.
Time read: 1:29
